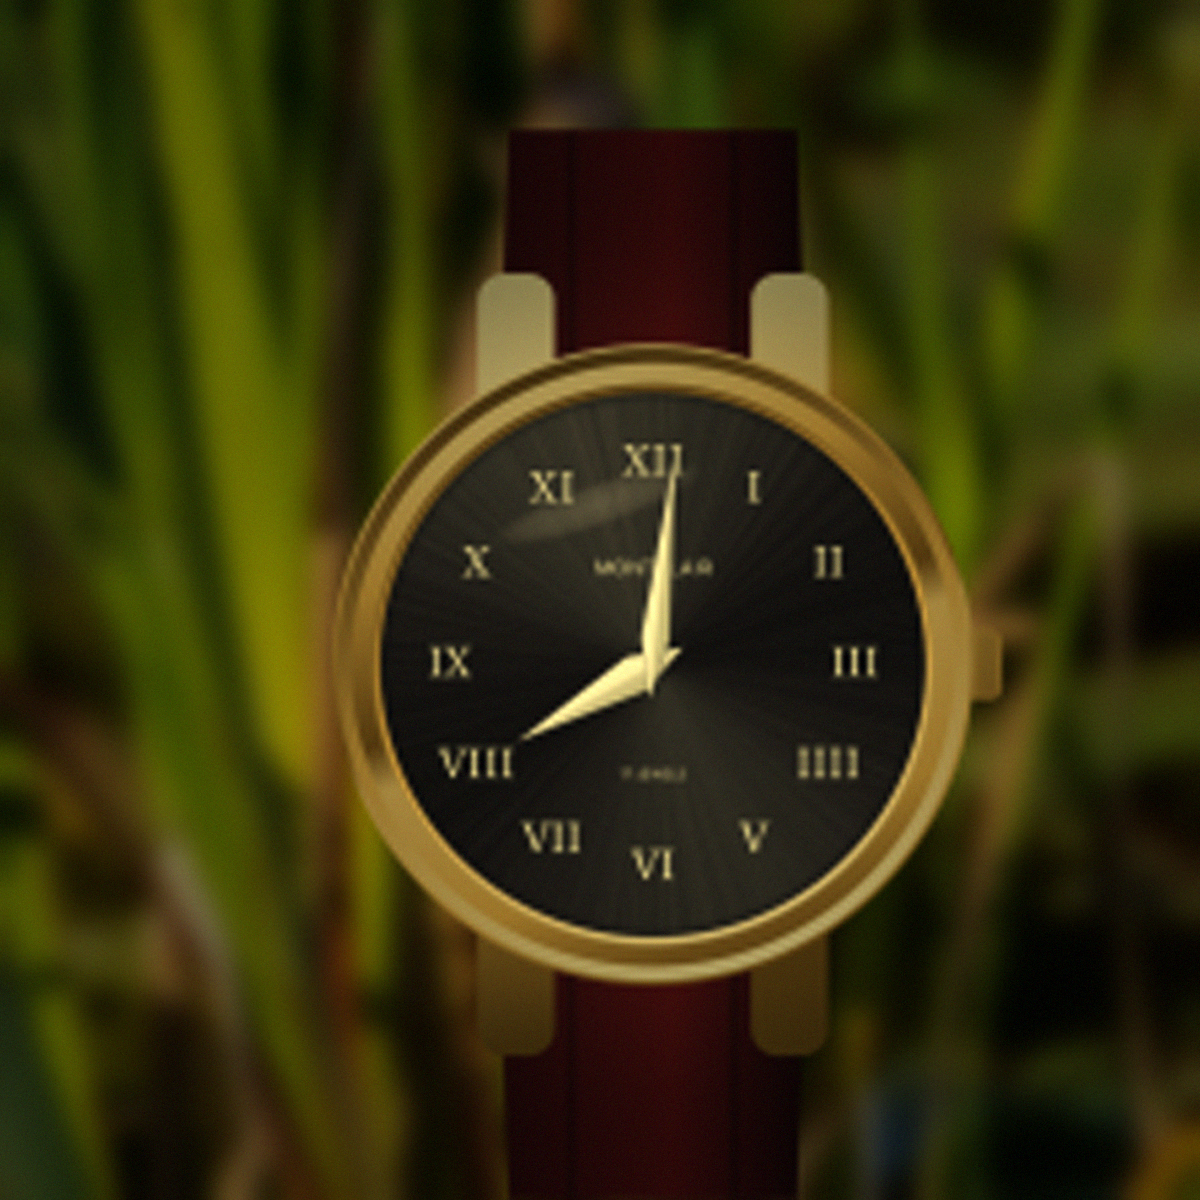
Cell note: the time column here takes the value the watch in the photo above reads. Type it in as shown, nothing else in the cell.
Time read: 8:01
